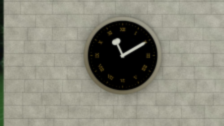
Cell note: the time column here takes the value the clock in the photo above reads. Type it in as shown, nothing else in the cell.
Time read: 11:10
